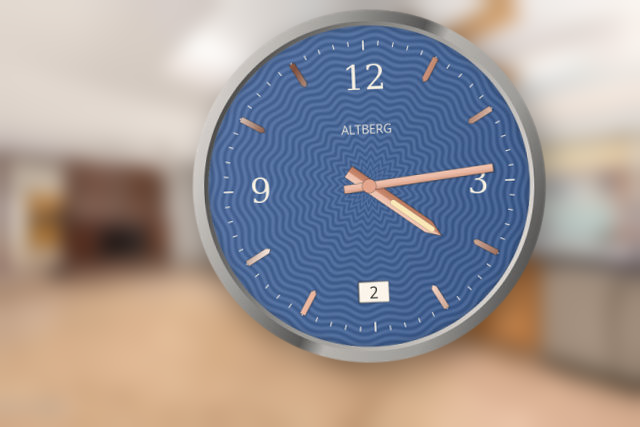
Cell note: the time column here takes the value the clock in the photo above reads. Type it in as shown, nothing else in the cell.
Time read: 4:14
